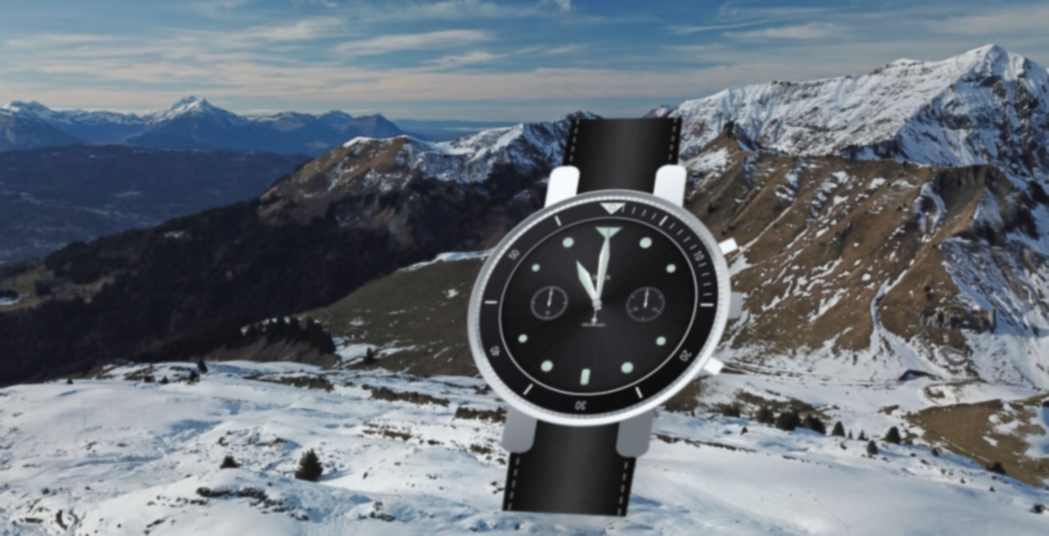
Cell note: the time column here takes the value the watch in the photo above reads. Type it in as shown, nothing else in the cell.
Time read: 11:00
